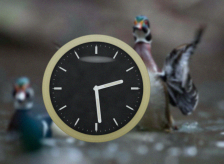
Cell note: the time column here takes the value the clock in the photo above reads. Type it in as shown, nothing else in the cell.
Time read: 2:29
